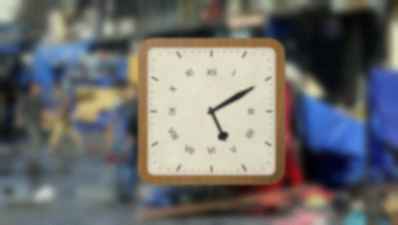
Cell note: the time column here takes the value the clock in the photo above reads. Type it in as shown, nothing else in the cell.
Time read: 5:10
